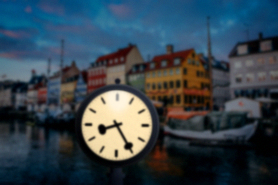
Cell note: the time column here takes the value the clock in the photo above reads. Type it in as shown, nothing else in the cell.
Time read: 8:25
